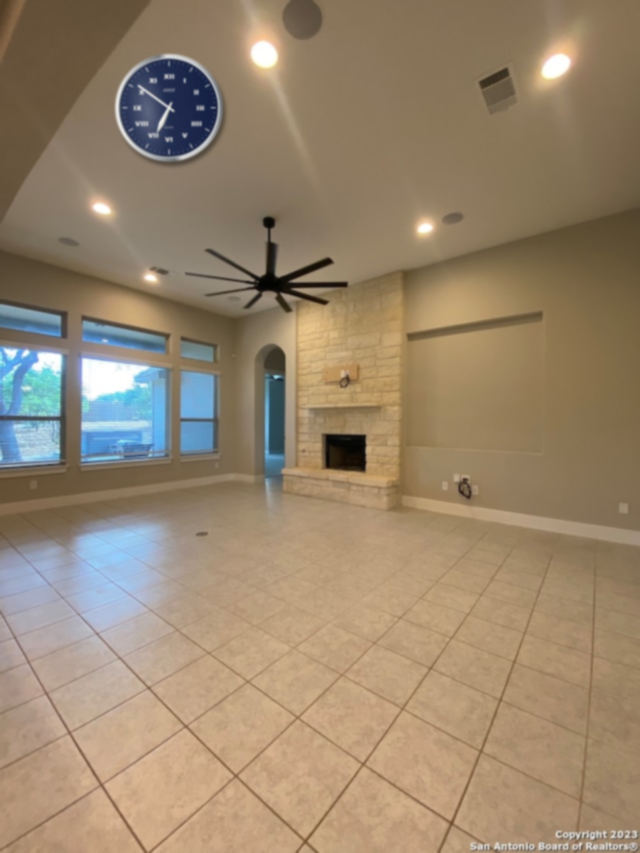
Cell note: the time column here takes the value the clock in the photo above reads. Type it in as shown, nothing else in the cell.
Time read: 6:51
